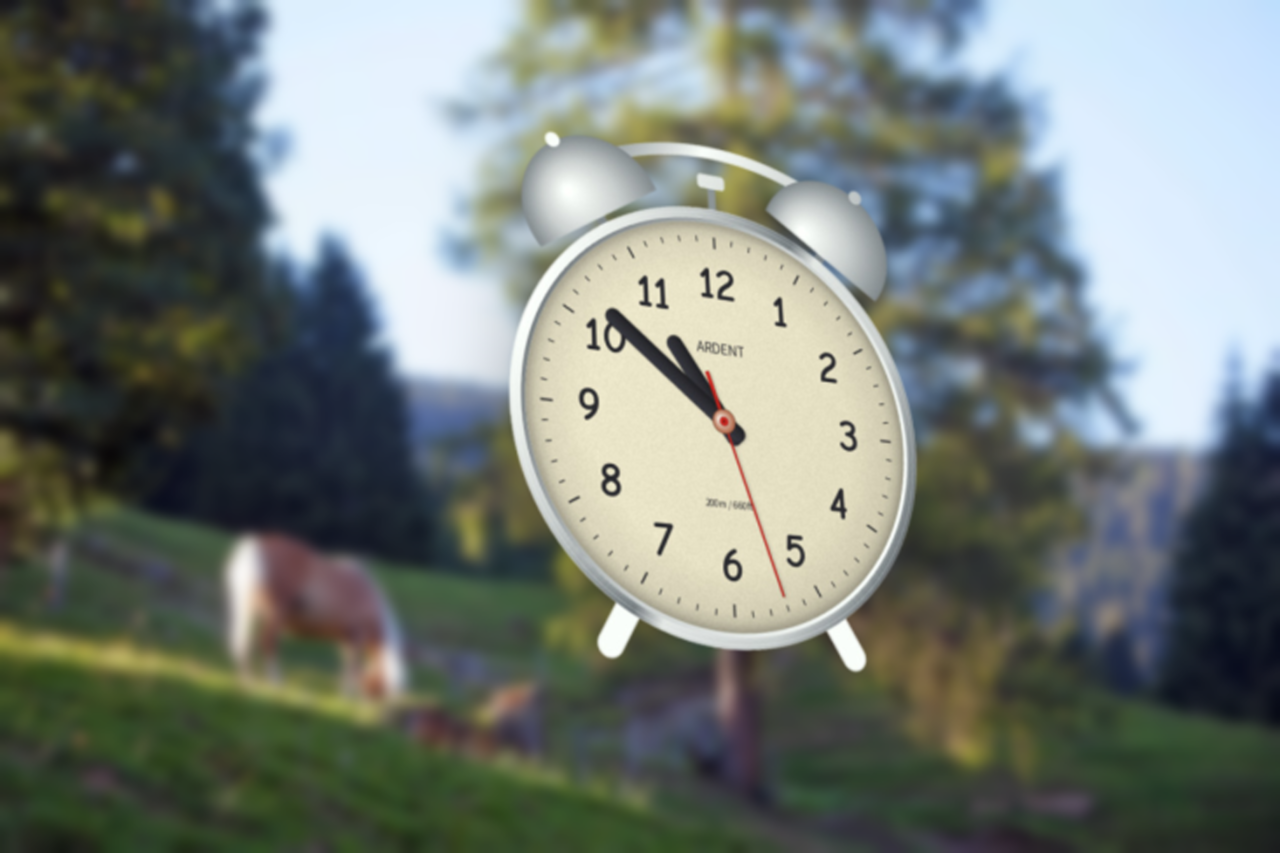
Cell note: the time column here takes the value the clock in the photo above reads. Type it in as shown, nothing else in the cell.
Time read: 10:51:27
